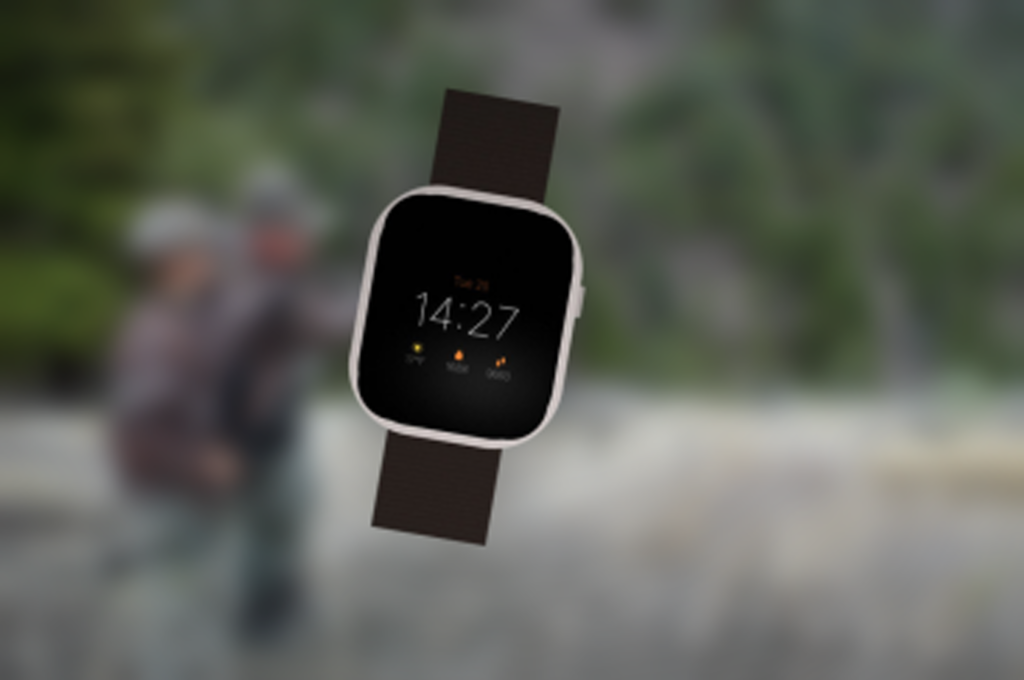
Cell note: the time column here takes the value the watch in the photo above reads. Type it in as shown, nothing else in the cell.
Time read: 14:27
